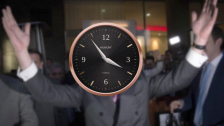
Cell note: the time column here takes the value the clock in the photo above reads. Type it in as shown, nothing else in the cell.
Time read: 3:54
